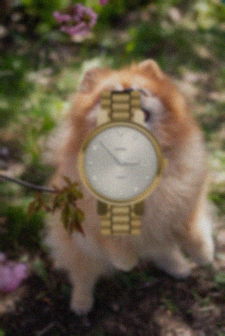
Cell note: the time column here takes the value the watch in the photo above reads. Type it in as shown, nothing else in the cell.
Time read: 2:53
